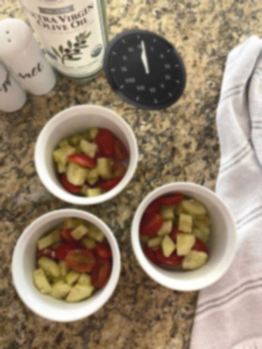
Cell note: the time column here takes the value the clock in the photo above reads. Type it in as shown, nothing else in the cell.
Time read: 12:01
